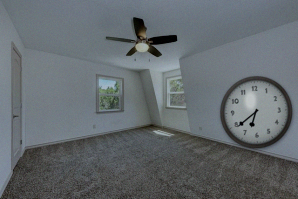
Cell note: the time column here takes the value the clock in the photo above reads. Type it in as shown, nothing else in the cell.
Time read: 6:39
